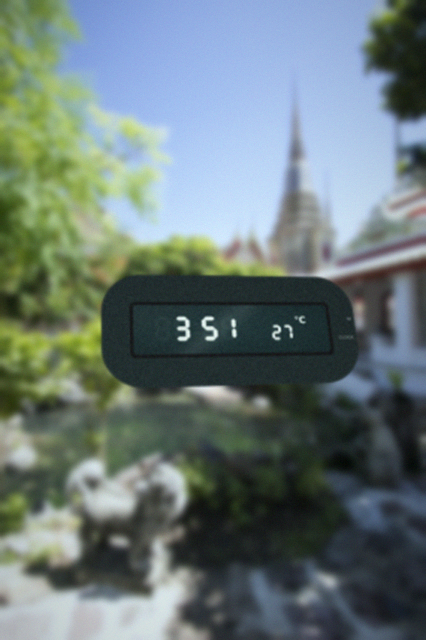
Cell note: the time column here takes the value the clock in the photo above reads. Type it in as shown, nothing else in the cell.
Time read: 3:51
